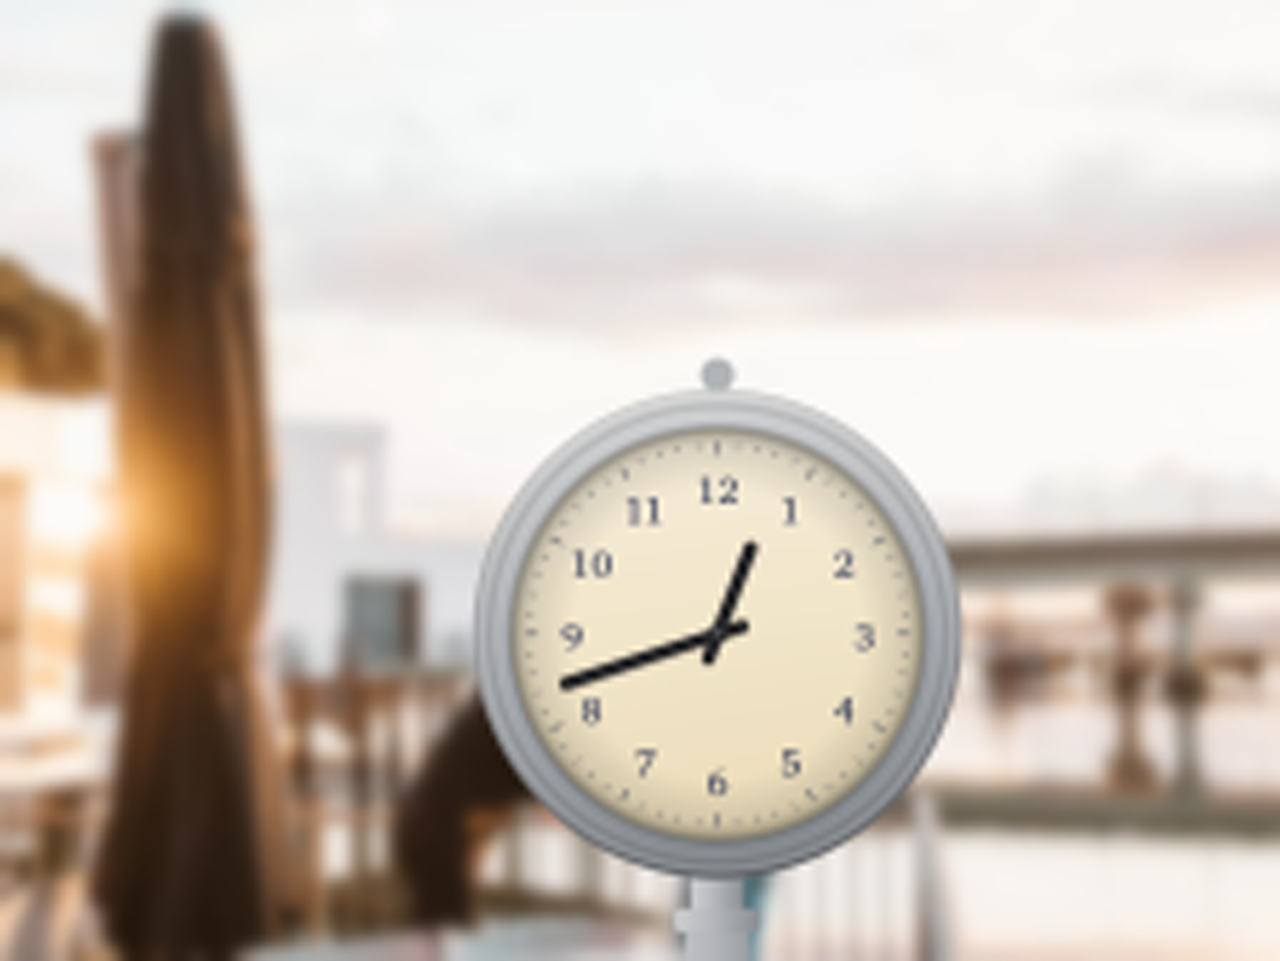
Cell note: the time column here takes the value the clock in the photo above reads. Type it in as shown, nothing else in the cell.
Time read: 12:42
